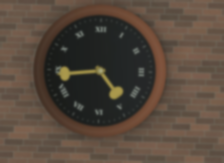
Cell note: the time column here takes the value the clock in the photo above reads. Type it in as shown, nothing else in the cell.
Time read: 4:44
